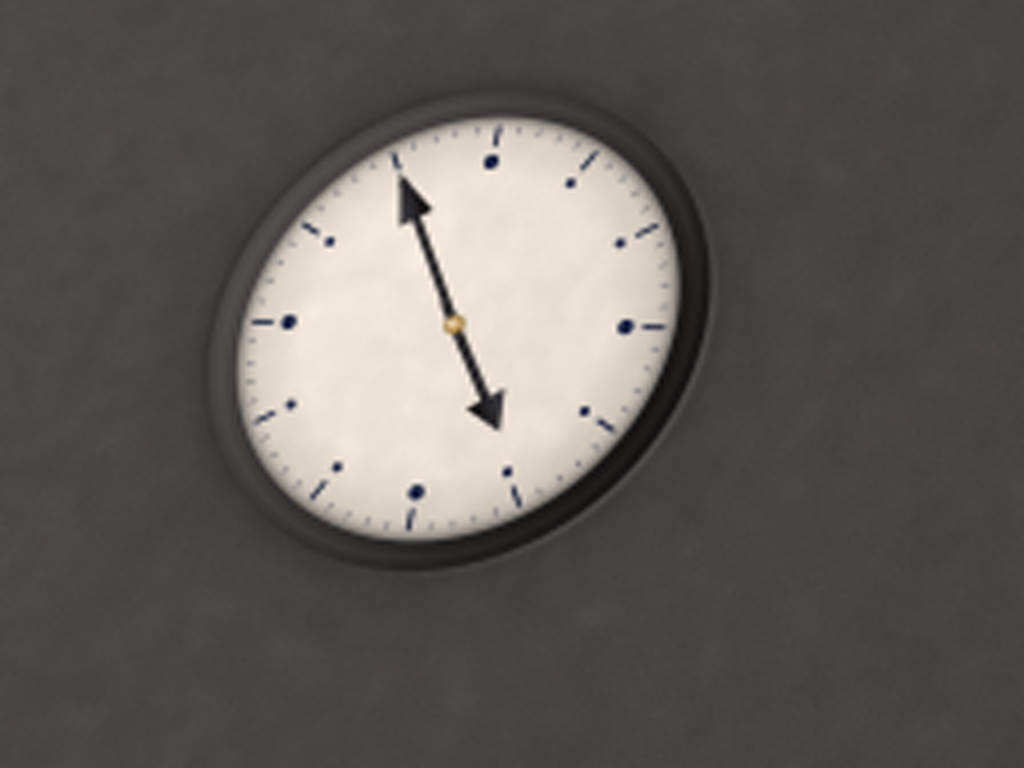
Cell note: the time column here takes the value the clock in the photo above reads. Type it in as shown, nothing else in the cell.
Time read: 4:55
